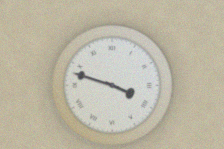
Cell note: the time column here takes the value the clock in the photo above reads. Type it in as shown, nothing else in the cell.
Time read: 3:48
